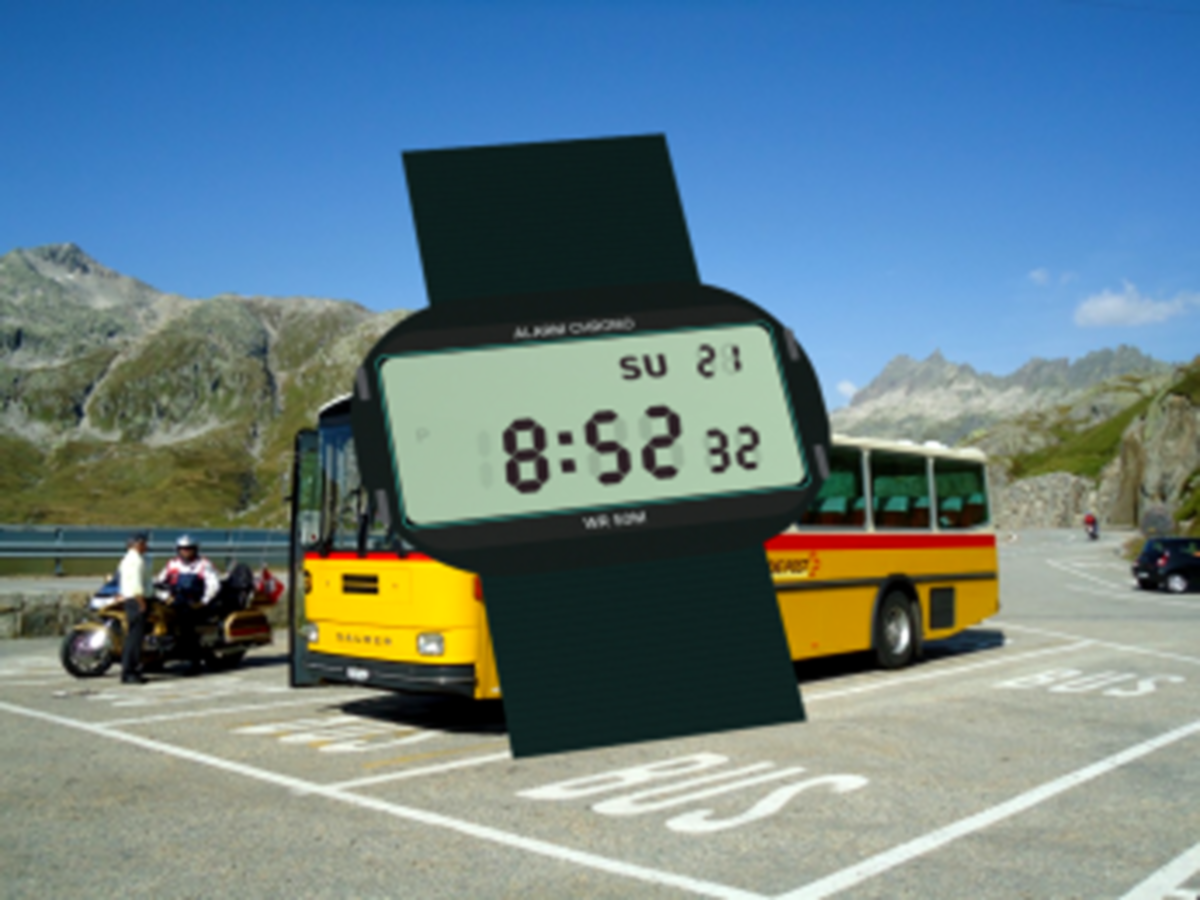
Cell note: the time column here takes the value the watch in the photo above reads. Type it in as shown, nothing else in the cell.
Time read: 8:52:32
